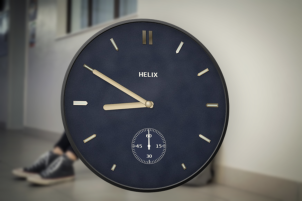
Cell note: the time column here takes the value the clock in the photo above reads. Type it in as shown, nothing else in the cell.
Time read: 8:50
